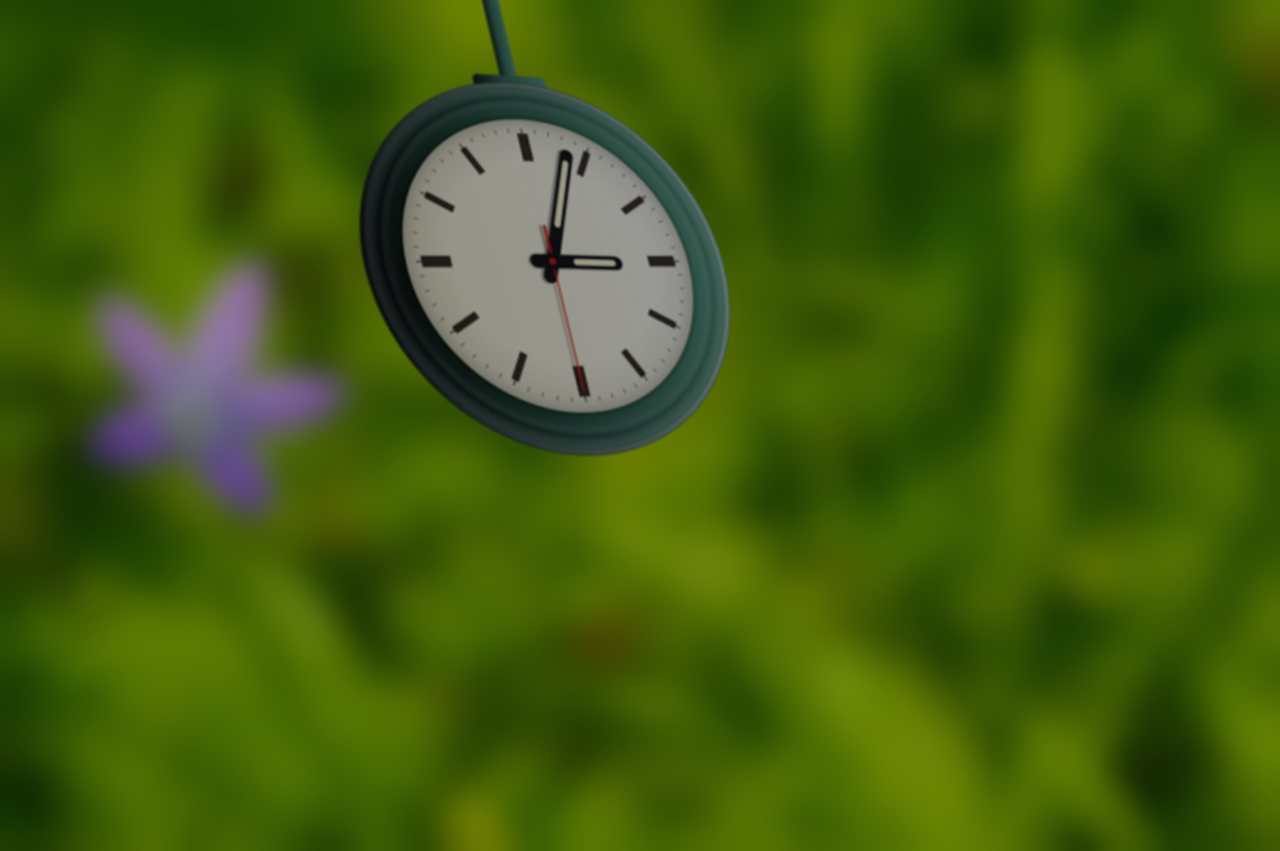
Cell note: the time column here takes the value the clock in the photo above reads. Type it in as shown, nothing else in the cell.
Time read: 3:03:30
